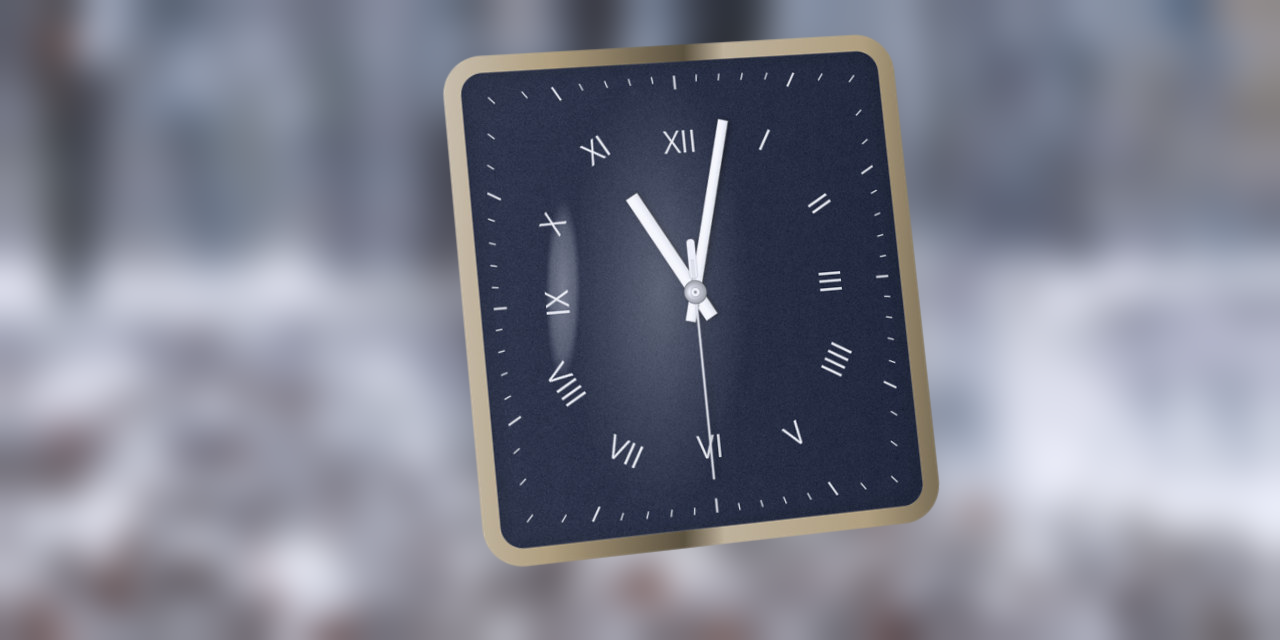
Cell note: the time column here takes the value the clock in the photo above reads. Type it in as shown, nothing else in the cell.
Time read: 11:02:30
